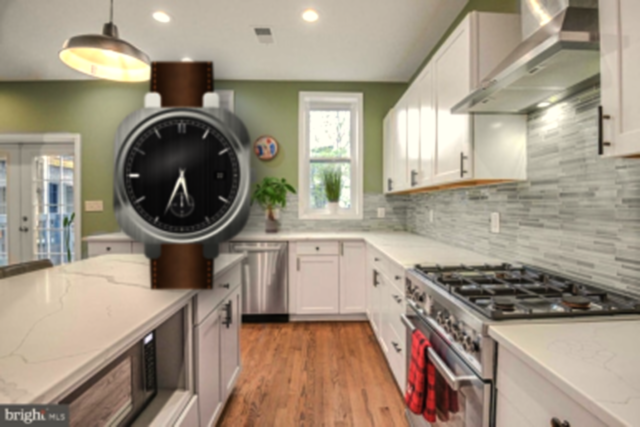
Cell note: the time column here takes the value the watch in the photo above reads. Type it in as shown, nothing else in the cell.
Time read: 5:34
